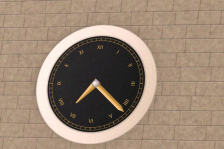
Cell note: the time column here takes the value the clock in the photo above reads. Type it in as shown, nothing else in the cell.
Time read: 7:22
